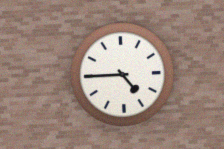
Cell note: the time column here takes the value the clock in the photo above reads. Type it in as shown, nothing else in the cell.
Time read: 4:45
